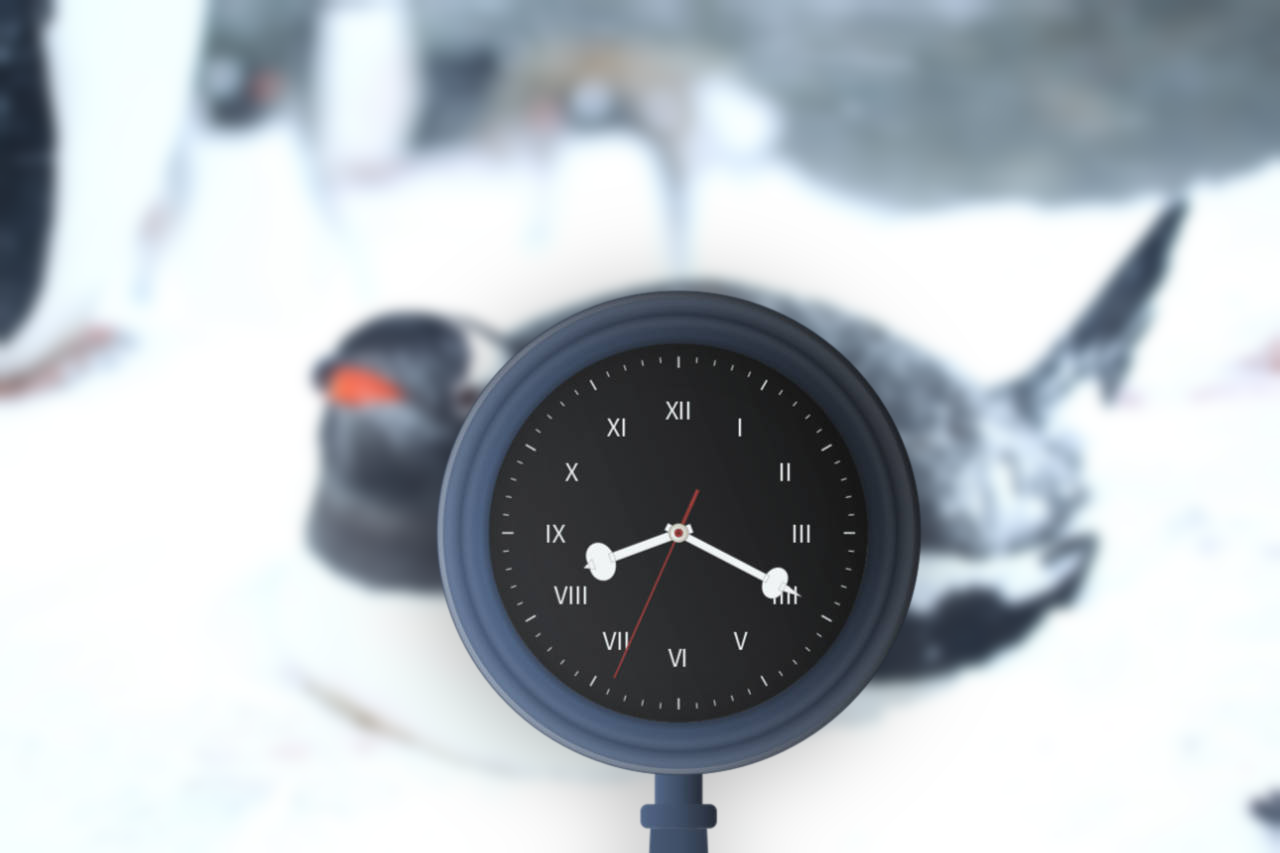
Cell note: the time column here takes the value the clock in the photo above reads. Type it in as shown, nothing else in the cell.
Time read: 8:19:34
